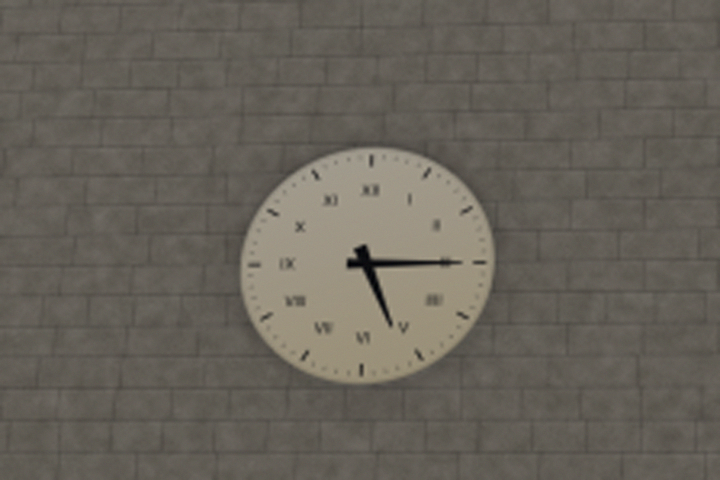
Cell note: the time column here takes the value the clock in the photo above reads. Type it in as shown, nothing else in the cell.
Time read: 5:15
